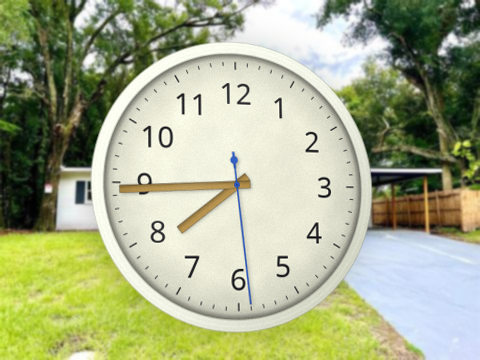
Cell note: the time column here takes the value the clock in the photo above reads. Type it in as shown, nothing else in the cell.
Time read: 7:44:29
